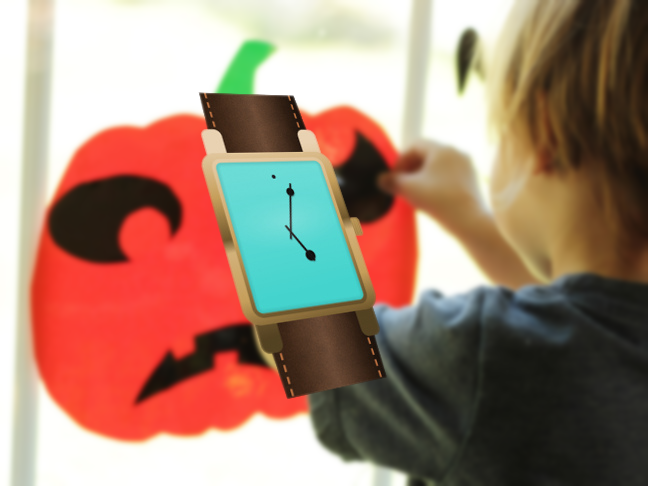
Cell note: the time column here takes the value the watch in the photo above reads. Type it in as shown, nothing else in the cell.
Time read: 5:03
